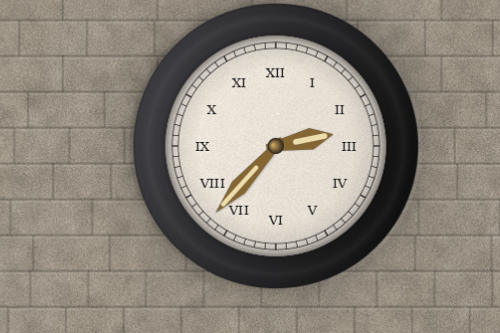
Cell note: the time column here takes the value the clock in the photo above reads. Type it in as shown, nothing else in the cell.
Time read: 2:37
